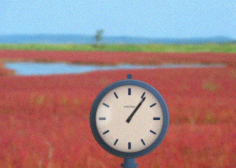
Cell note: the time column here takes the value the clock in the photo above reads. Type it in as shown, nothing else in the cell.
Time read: 1:06
